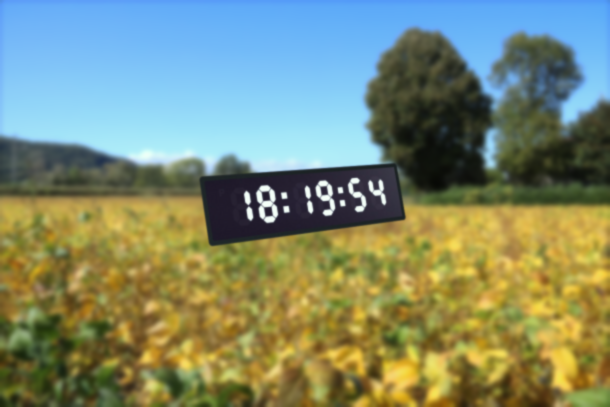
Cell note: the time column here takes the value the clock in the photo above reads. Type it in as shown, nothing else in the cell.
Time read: 18:19:54
